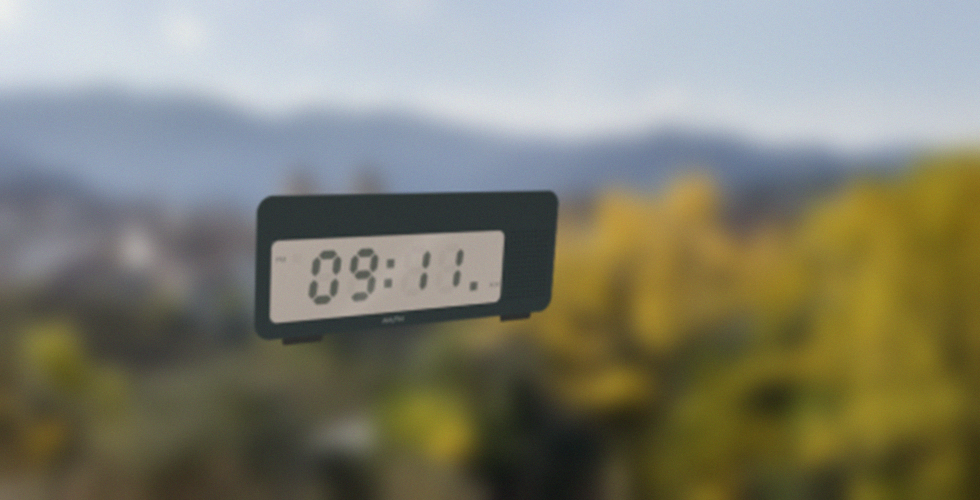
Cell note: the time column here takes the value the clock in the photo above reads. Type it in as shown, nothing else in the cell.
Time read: 9:11
